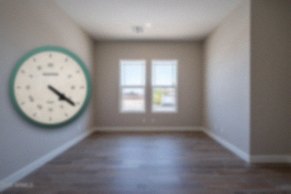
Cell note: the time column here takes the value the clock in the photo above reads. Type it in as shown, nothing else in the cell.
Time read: 4:21
